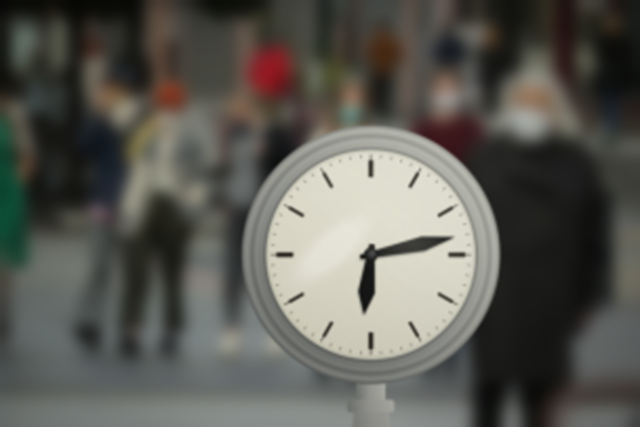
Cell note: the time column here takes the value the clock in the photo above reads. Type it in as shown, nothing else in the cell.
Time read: 6:13
